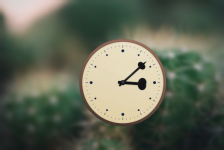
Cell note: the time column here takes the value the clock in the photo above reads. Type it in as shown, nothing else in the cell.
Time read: 3:08
